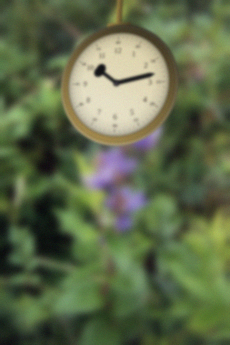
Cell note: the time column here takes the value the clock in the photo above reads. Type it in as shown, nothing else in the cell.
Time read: 10:13
